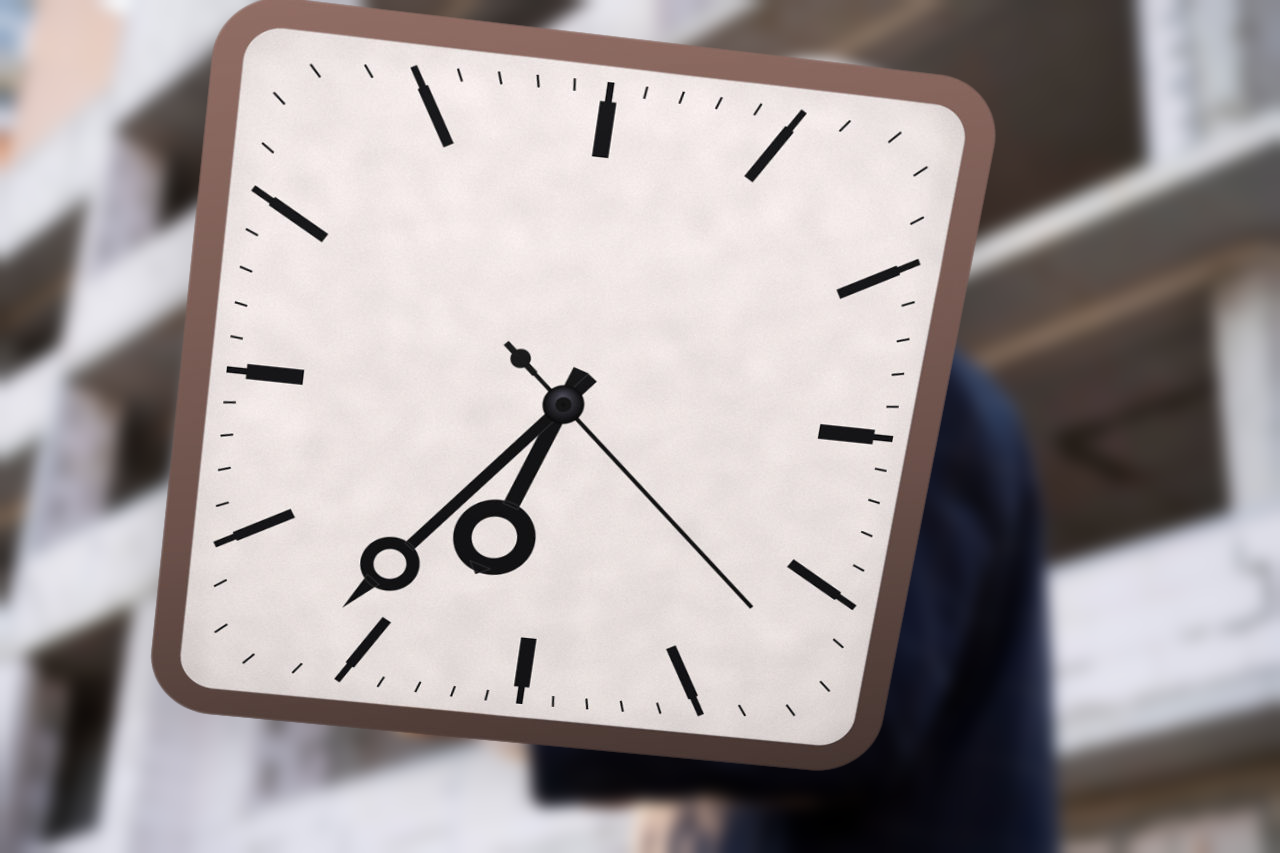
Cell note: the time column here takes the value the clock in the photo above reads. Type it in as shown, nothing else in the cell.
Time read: 6:36:22
